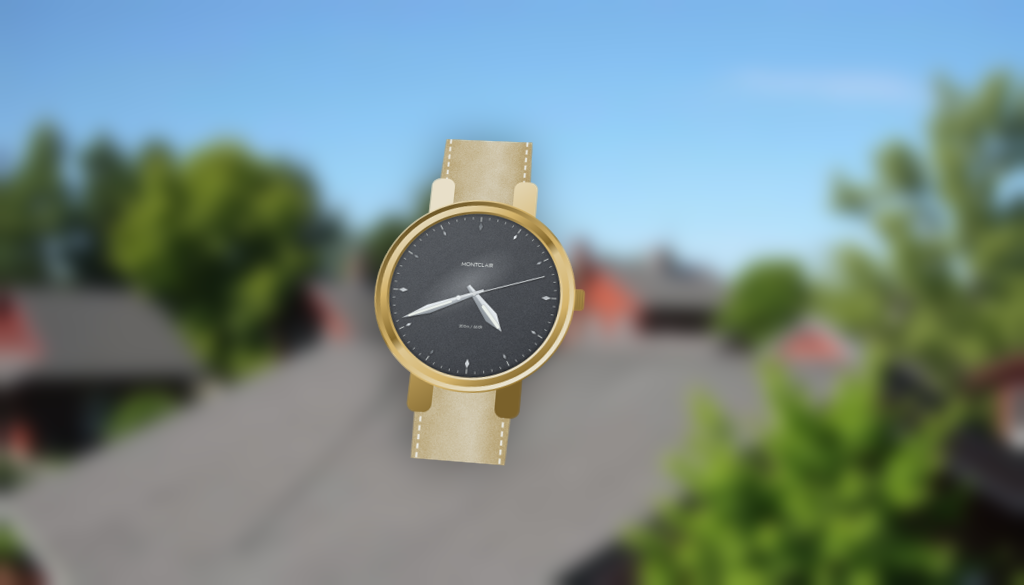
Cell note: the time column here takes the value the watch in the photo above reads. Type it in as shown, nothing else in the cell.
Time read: 4:41:12
